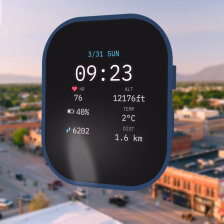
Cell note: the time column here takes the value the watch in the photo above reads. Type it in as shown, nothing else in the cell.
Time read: 9:23
